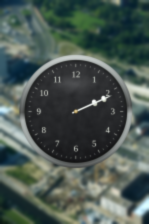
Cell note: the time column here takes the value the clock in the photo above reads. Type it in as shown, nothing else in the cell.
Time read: 2:11
